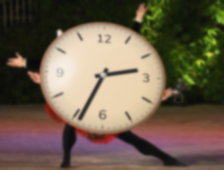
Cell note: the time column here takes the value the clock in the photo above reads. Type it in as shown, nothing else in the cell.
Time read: 2:34
